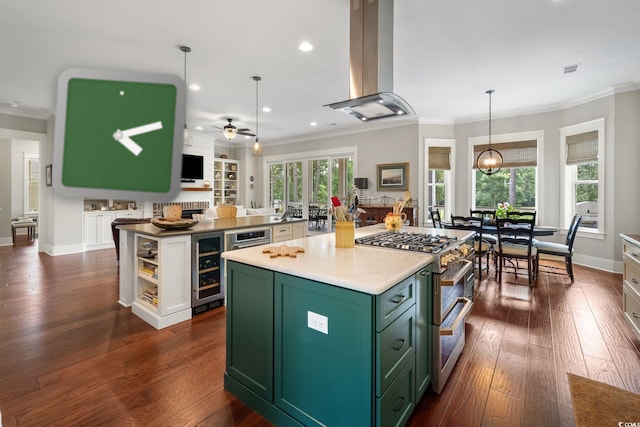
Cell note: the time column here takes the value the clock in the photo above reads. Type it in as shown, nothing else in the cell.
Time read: 4:12
